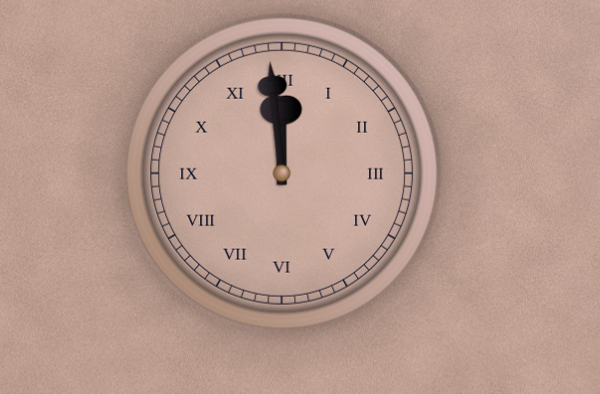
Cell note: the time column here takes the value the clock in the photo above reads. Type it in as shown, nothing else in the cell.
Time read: 11:59
